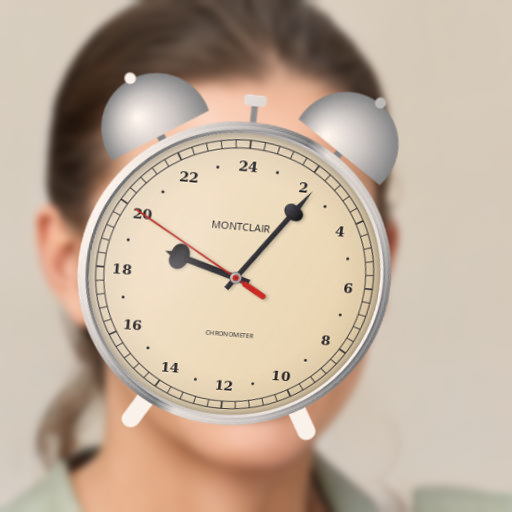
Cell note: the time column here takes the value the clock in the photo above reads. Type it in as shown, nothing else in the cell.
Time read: 19:05:50
